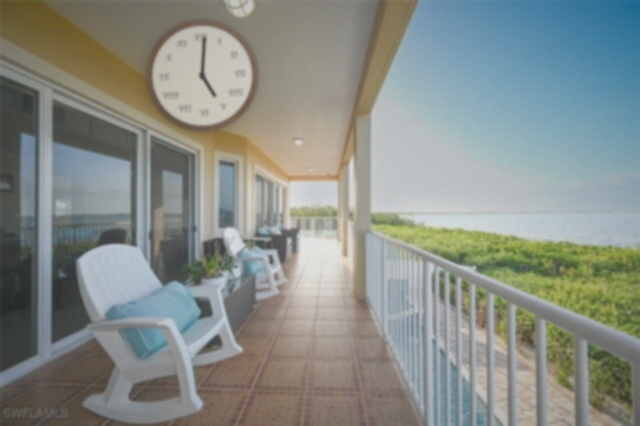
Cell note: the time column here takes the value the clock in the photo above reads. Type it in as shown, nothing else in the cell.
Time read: 5:01
